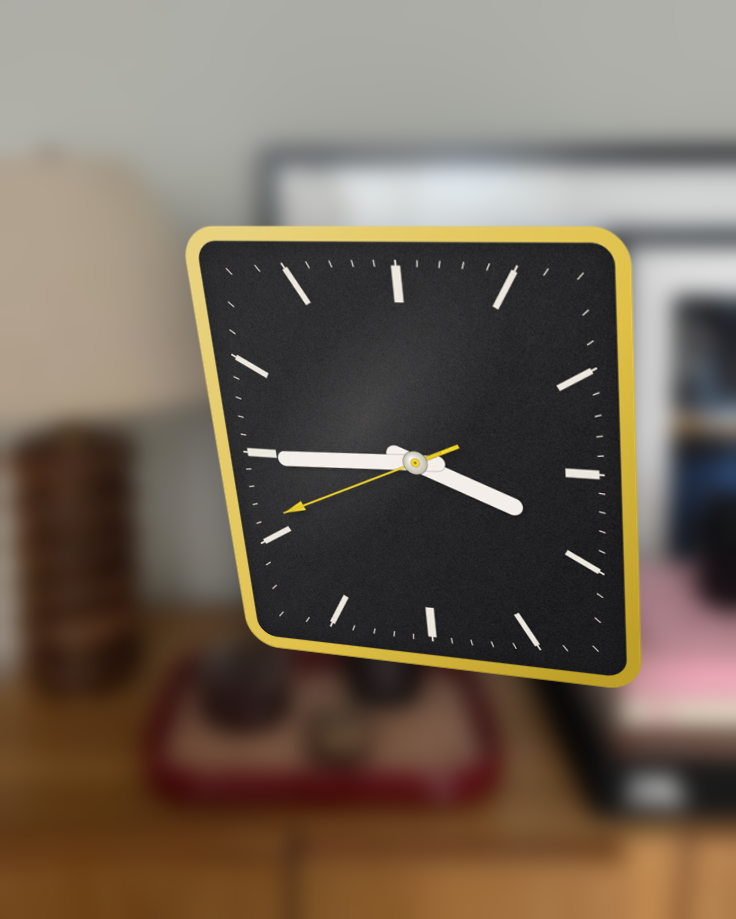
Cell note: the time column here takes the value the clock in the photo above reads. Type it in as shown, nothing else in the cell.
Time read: 3:44:41
